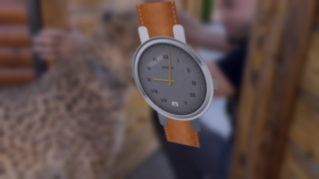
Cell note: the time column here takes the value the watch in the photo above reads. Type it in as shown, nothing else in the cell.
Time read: 9:02
